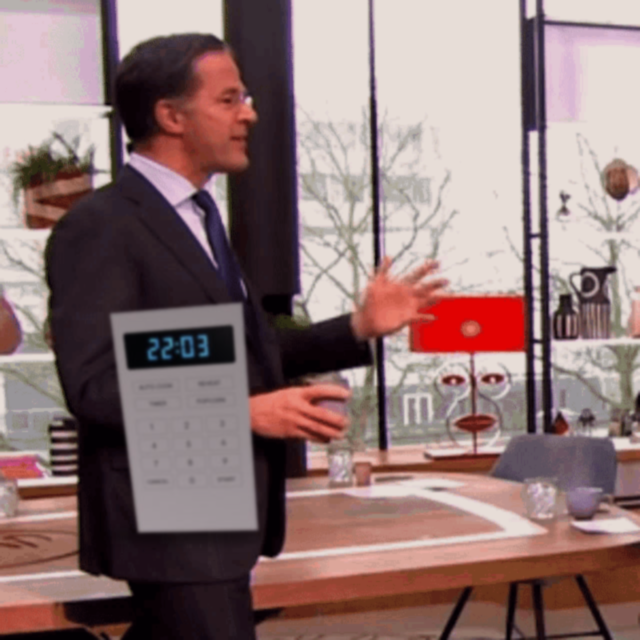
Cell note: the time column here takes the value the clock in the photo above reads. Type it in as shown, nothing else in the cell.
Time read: 22:03
